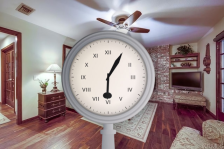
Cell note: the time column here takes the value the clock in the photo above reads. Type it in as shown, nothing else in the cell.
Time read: 6:05
